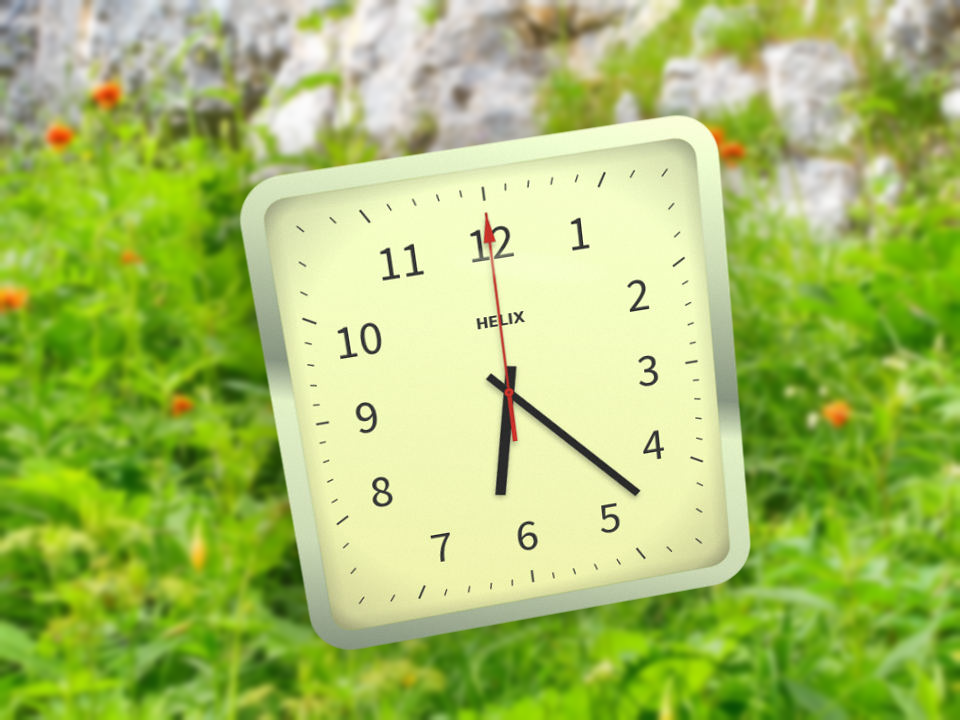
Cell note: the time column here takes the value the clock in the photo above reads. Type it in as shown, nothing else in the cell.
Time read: 6:23:00
